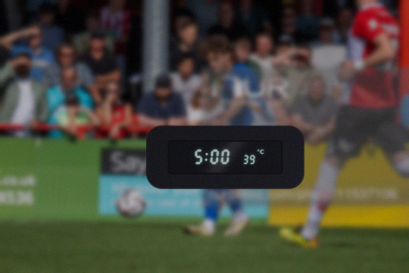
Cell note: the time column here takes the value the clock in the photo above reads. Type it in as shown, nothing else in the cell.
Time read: 5:00
